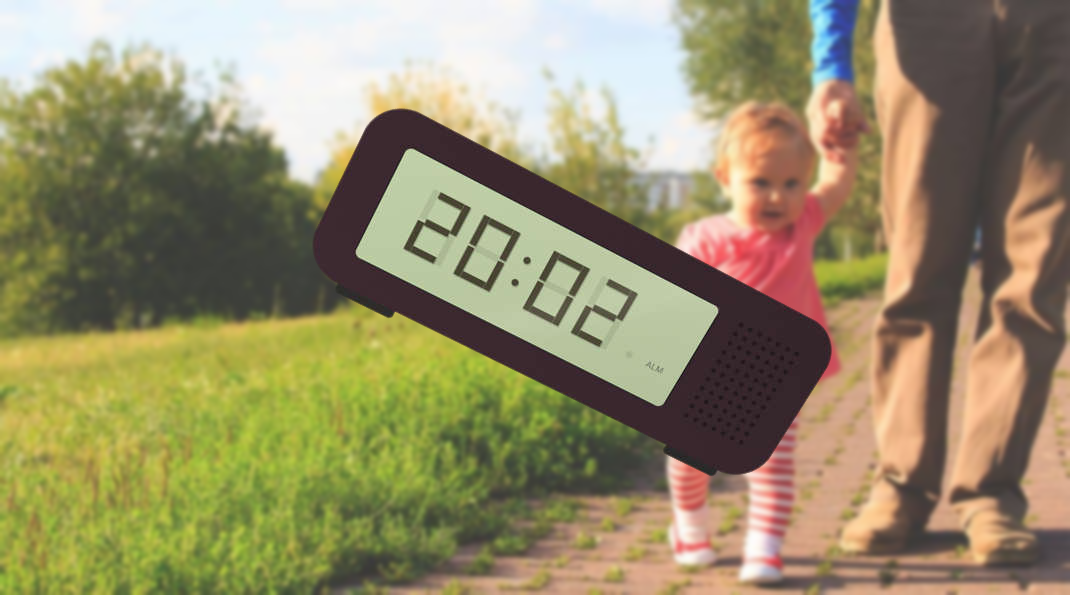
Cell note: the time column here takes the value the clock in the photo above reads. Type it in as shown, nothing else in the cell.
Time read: 20:02
